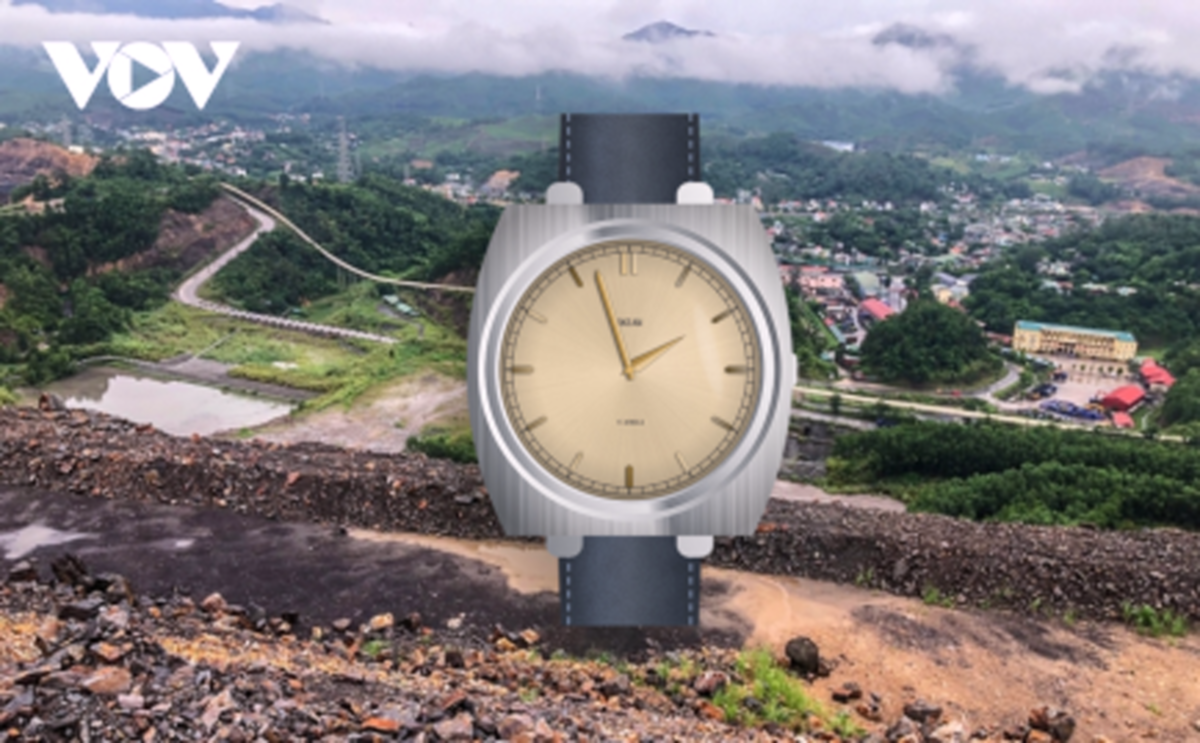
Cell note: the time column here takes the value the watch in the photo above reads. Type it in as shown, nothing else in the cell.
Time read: 1:57
